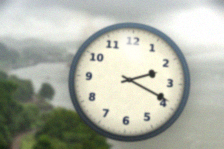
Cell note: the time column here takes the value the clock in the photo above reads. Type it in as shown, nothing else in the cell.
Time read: 2:19
